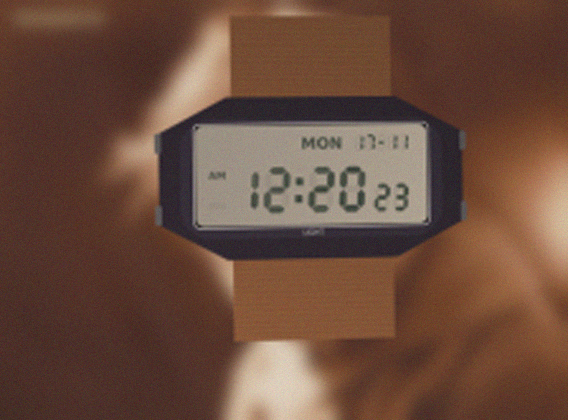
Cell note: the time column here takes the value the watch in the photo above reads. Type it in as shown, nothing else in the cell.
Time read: 12:20:23
